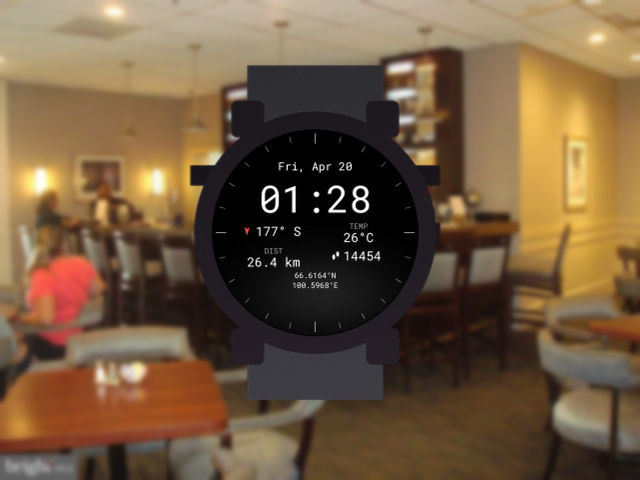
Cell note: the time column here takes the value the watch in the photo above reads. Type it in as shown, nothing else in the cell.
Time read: 1:28
